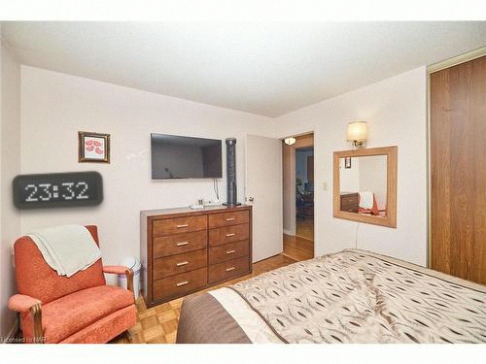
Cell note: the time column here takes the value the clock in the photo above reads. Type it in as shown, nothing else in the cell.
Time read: 23:32
